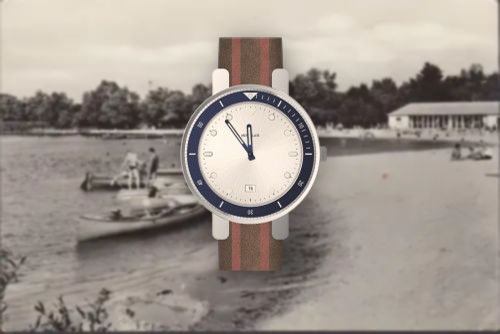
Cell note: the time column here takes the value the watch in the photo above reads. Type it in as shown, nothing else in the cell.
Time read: 11:54
